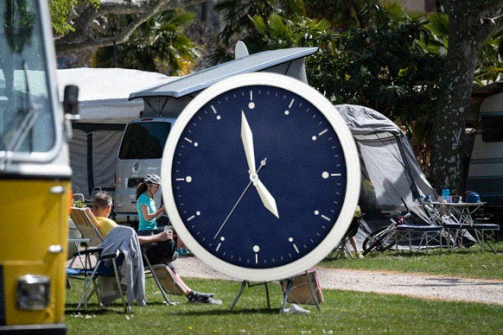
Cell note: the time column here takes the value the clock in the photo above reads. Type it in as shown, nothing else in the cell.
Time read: 4:58:36
